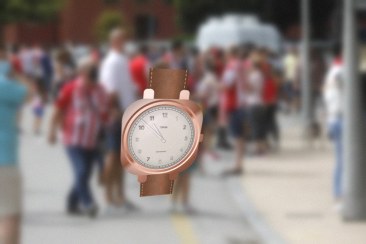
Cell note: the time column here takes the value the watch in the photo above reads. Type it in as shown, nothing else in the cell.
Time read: 10:52
